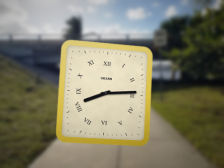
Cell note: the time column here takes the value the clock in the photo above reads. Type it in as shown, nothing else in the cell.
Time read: 8:14
